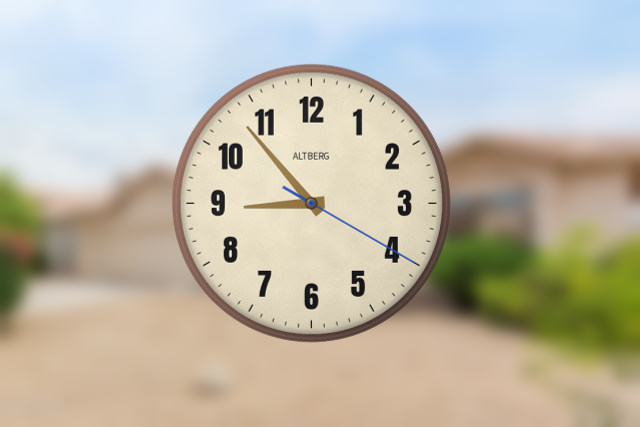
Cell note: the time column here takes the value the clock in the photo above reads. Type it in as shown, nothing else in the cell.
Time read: 8:53:20
